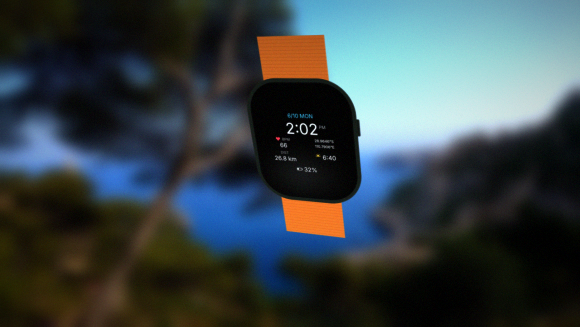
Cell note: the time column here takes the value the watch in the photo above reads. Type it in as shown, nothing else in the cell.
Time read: 2:02
